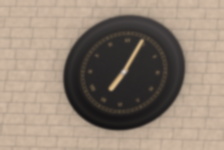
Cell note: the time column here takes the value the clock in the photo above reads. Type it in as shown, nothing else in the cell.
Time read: 7:04
